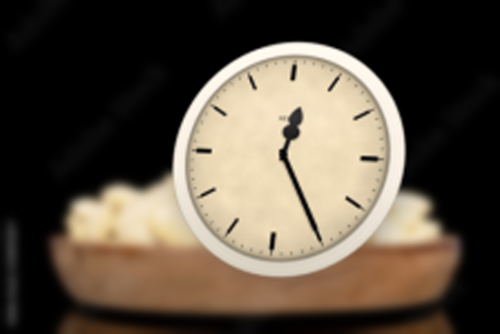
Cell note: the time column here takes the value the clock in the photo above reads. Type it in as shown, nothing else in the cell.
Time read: 12:25
